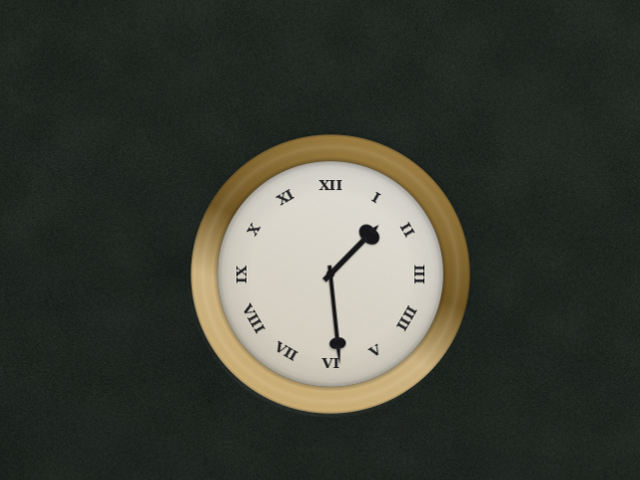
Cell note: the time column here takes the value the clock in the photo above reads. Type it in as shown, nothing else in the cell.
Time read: 1:29
